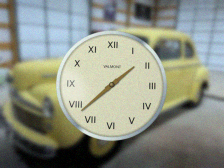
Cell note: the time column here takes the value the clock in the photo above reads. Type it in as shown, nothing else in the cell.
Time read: 1:38
